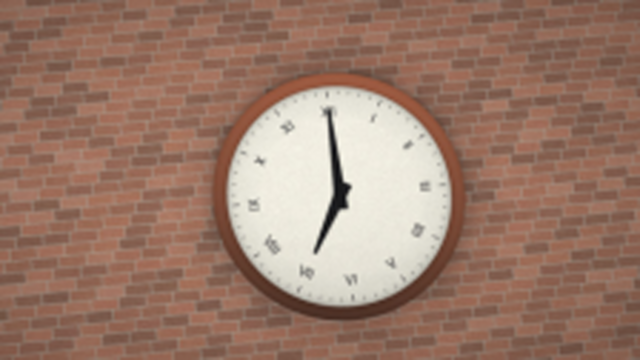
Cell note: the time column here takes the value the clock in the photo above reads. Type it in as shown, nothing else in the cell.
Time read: 7:00
